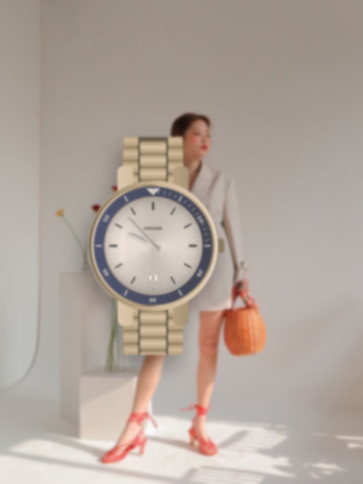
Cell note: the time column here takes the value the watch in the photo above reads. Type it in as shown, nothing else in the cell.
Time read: 9:53
